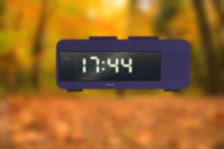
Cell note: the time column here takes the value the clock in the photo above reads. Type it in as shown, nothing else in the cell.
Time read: 17:44
